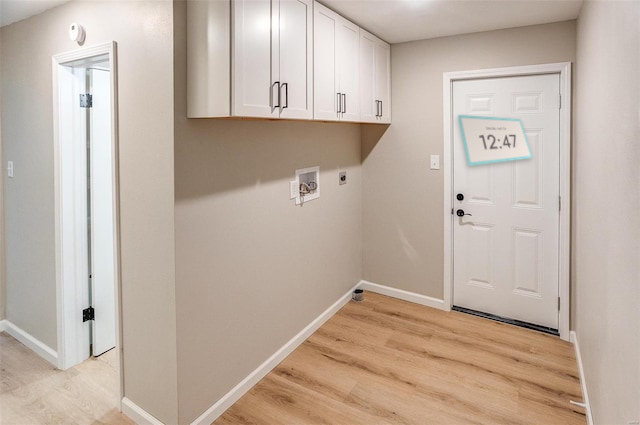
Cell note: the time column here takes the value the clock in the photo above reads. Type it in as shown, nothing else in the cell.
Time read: 12:47
